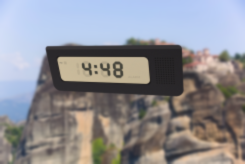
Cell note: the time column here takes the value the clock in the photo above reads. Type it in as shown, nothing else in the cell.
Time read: 4:48
